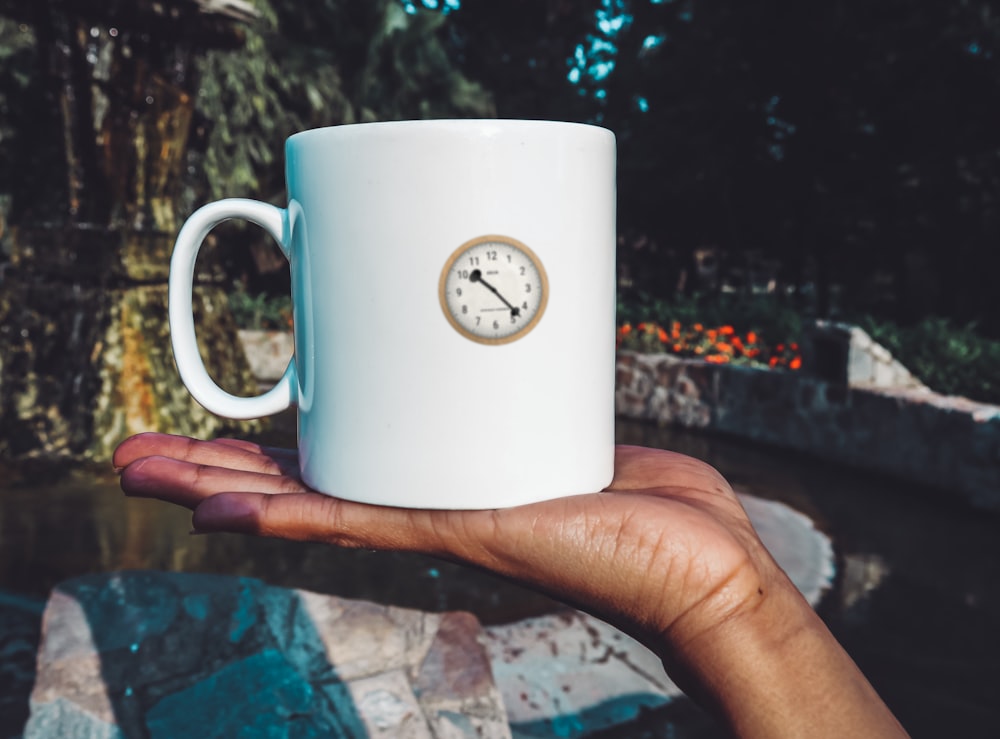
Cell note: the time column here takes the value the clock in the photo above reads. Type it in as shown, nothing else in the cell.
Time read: 10:23
